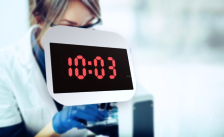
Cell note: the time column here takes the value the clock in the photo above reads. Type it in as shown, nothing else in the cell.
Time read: 10:03
